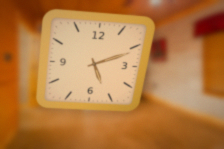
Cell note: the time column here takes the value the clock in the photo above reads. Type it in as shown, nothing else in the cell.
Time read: 5:11
